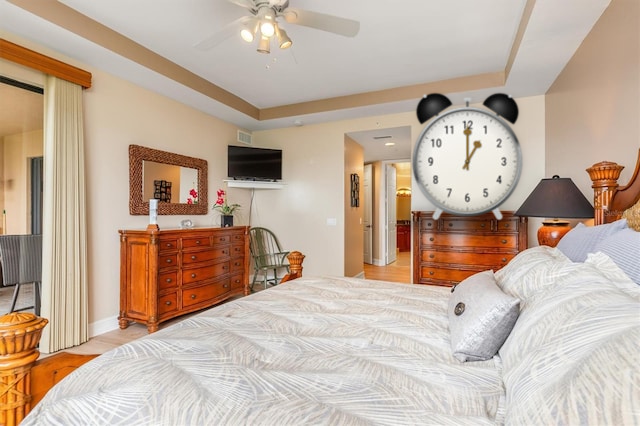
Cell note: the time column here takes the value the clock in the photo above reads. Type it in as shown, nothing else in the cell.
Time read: 1:00
